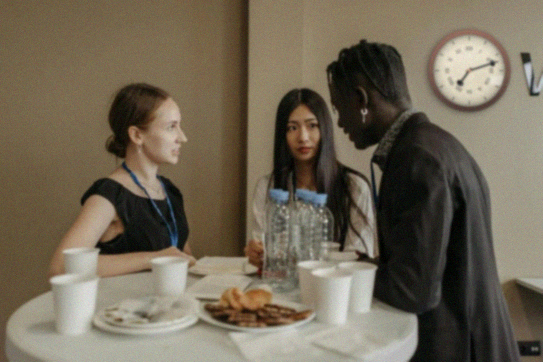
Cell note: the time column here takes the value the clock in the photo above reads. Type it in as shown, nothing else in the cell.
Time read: 7:12
